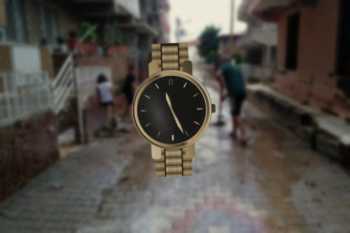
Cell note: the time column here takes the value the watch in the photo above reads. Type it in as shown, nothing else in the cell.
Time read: 11:26
